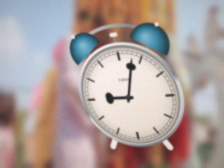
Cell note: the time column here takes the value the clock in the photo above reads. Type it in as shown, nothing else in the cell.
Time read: 9:03
